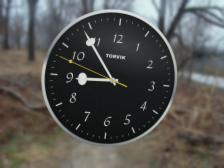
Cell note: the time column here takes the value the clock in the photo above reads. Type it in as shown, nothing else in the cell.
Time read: 8:53:48
